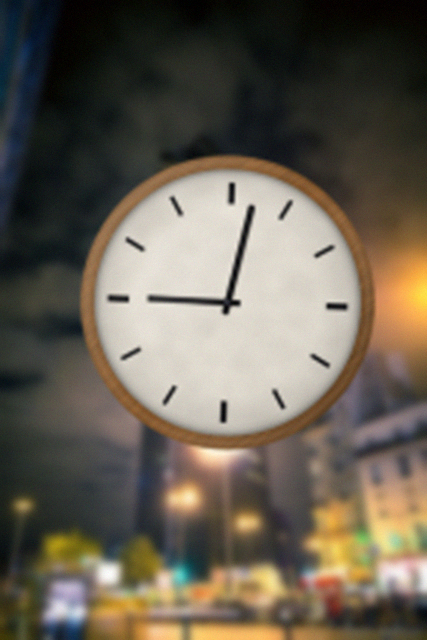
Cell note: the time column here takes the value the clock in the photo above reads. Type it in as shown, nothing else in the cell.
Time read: 9:02
